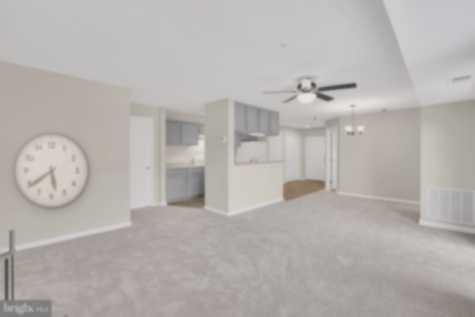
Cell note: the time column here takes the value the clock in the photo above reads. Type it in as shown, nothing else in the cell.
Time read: 5:39
